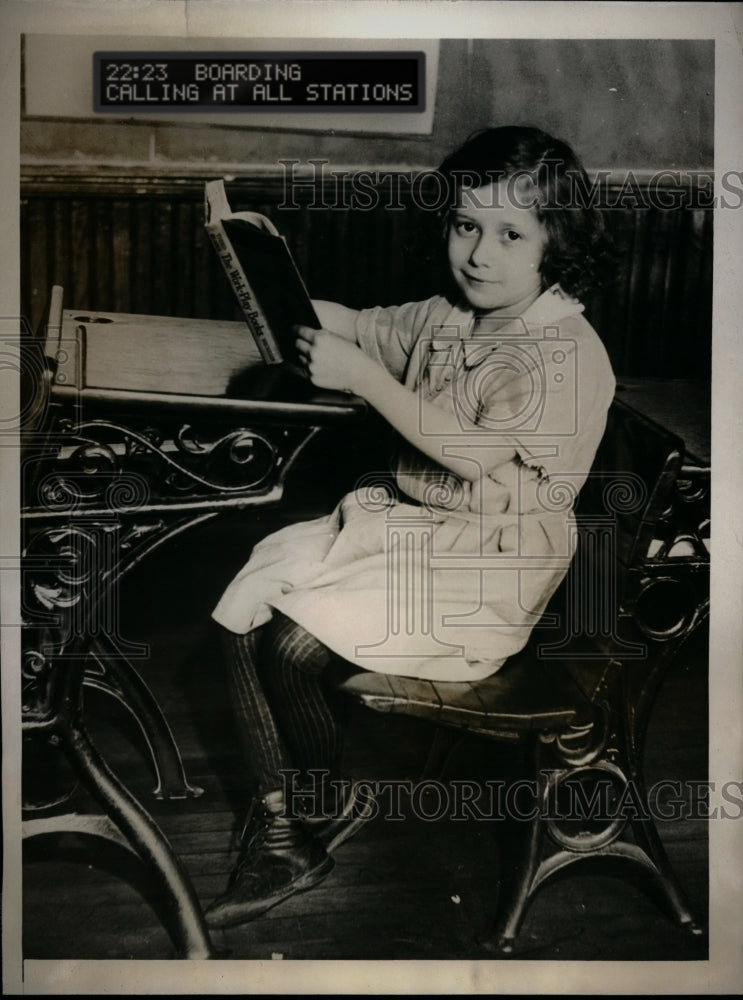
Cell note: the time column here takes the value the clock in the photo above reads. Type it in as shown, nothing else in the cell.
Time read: 22:23
